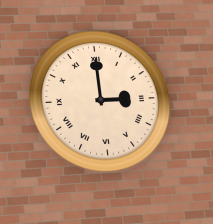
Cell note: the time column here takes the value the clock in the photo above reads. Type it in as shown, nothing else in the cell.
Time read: 3:00
